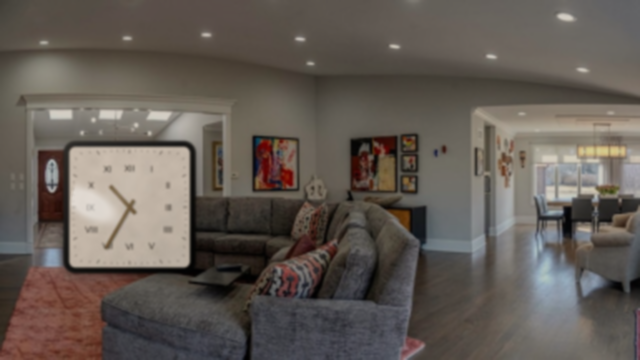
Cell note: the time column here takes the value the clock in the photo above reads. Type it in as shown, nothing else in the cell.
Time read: 10:35
